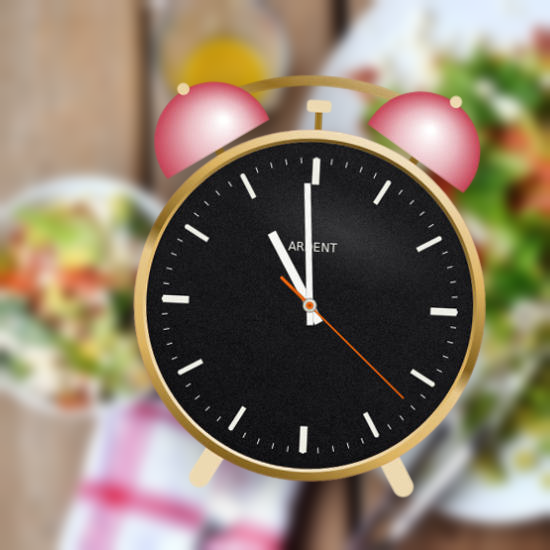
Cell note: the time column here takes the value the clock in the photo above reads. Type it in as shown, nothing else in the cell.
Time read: 10:59:22
